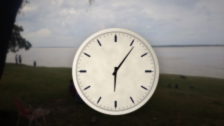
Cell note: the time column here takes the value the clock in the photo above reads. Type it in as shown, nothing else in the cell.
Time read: 6:06
